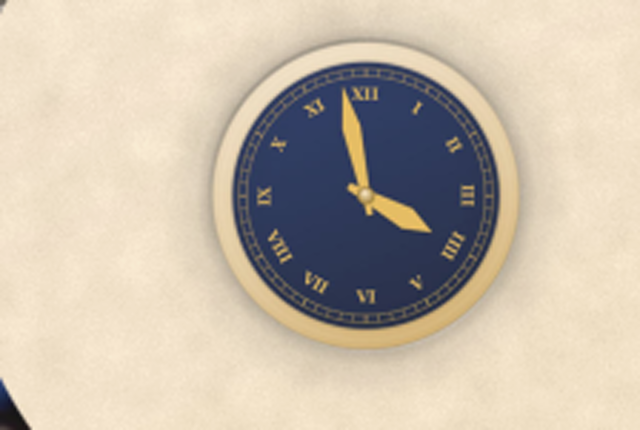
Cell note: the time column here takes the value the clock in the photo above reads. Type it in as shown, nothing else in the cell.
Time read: 3:58
